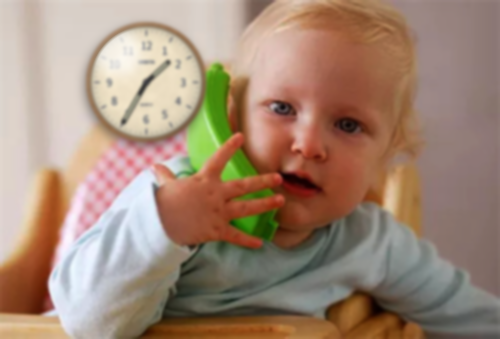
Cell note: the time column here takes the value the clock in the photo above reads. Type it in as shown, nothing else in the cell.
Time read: 1:35
